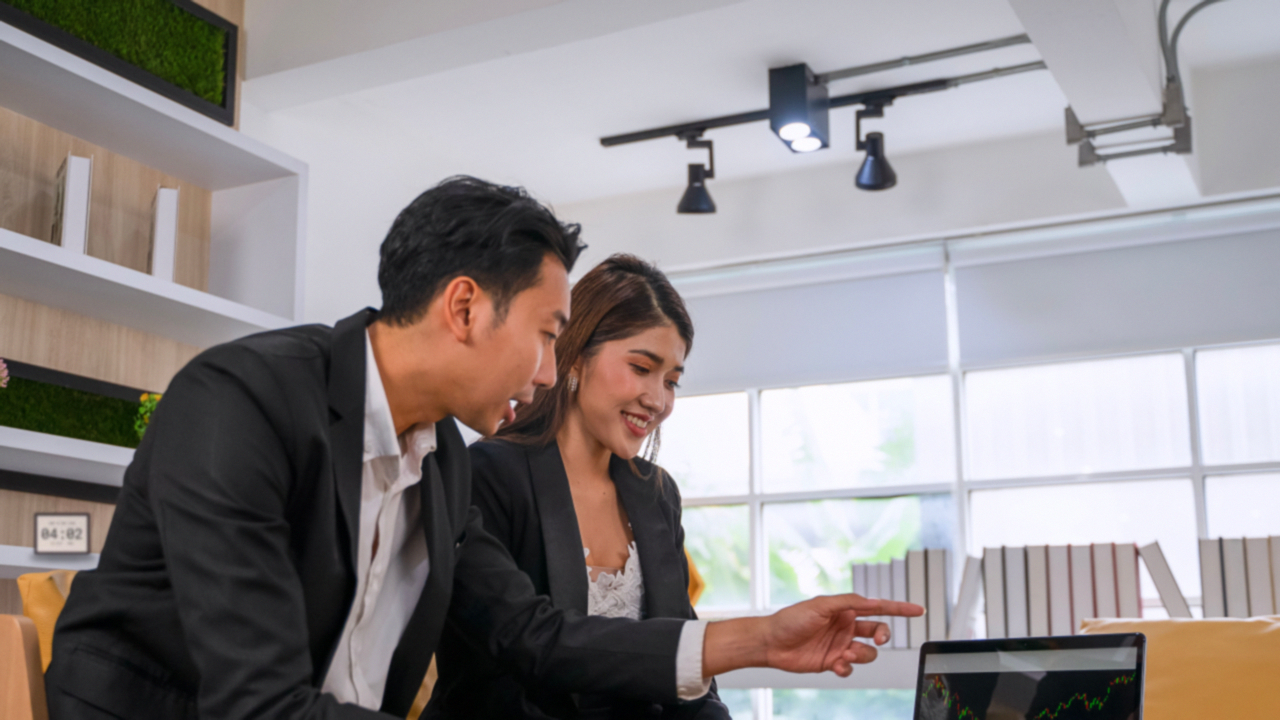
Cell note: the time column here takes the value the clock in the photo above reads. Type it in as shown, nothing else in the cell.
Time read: 4:02
